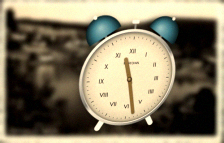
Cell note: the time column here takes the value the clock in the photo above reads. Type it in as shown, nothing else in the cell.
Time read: 11:28
